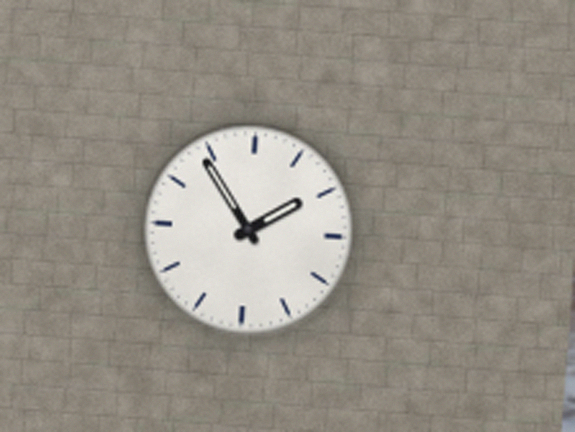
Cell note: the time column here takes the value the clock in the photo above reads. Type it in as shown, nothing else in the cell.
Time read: 1:54
